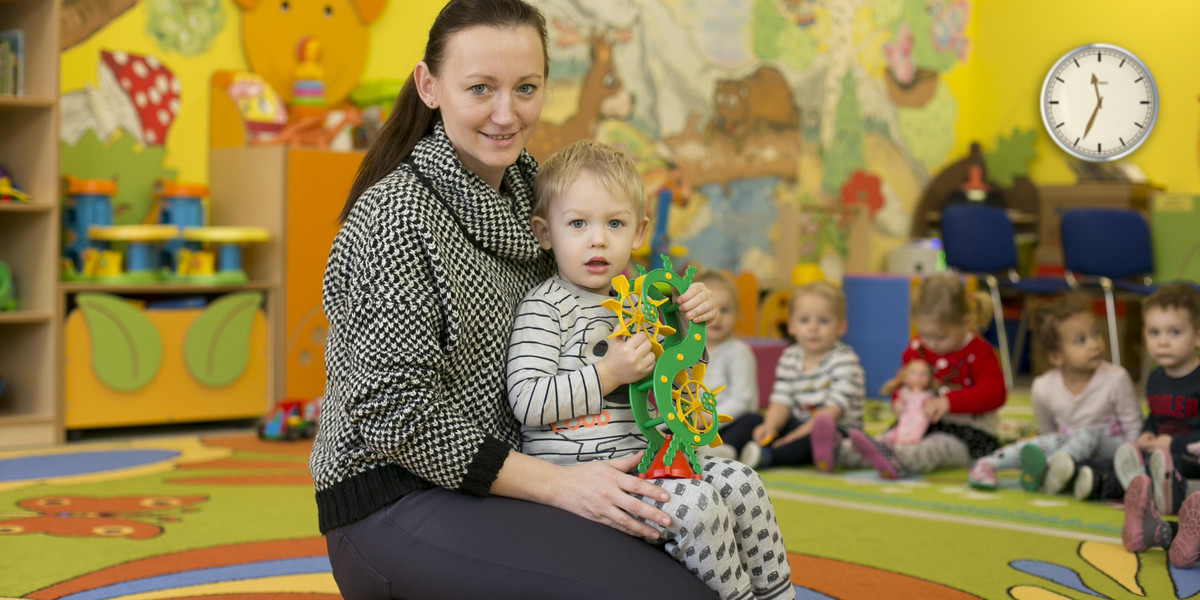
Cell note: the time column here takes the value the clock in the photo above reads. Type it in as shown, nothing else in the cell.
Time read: 11:34
